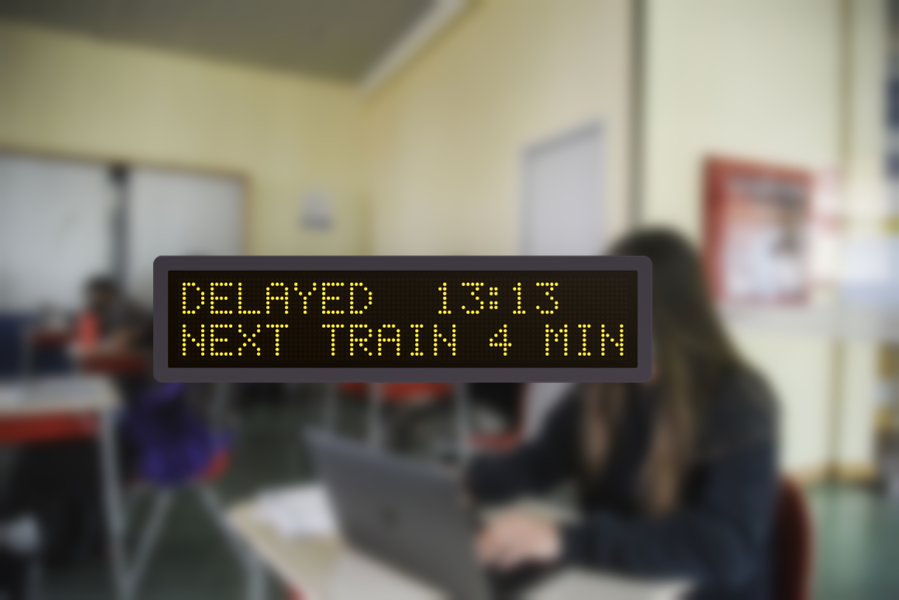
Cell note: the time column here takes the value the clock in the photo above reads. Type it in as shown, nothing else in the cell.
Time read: 13:13
